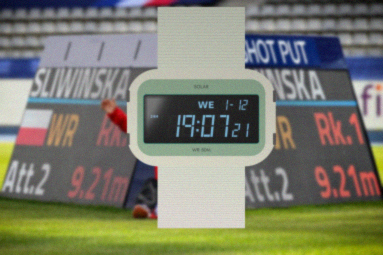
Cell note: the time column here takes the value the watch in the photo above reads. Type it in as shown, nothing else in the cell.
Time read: 19:07:21
